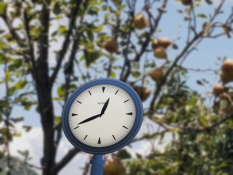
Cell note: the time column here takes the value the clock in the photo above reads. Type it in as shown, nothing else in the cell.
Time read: 12:41
